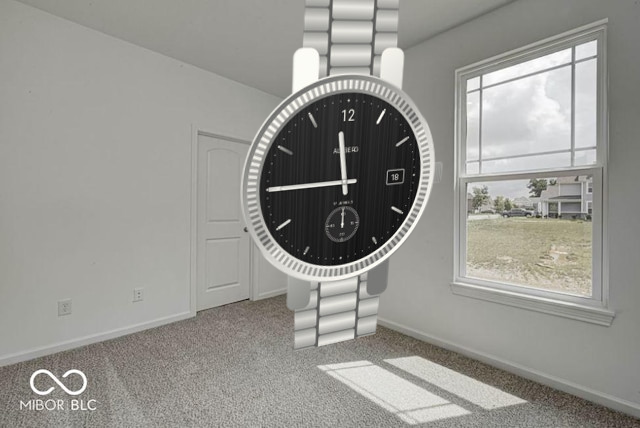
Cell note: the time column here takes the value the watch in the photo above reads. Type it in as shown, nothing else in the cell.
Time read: 11:45
